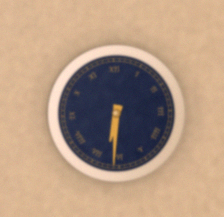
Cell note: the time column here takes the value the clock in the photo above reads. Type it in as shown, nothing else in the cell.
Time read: 6:31
